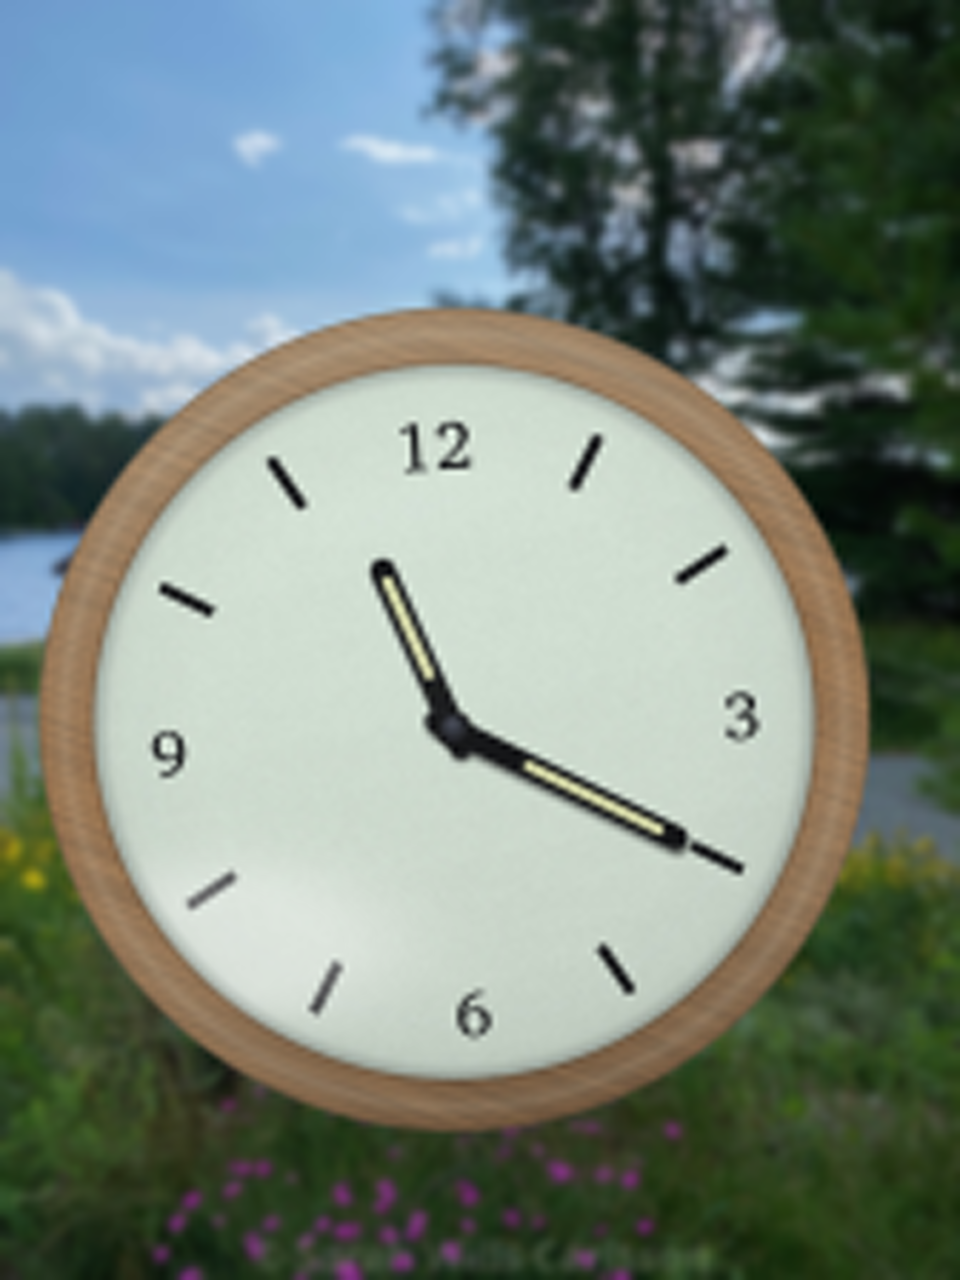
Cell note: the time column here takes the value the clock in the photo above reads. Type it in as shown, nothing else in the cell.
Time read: 11:20
